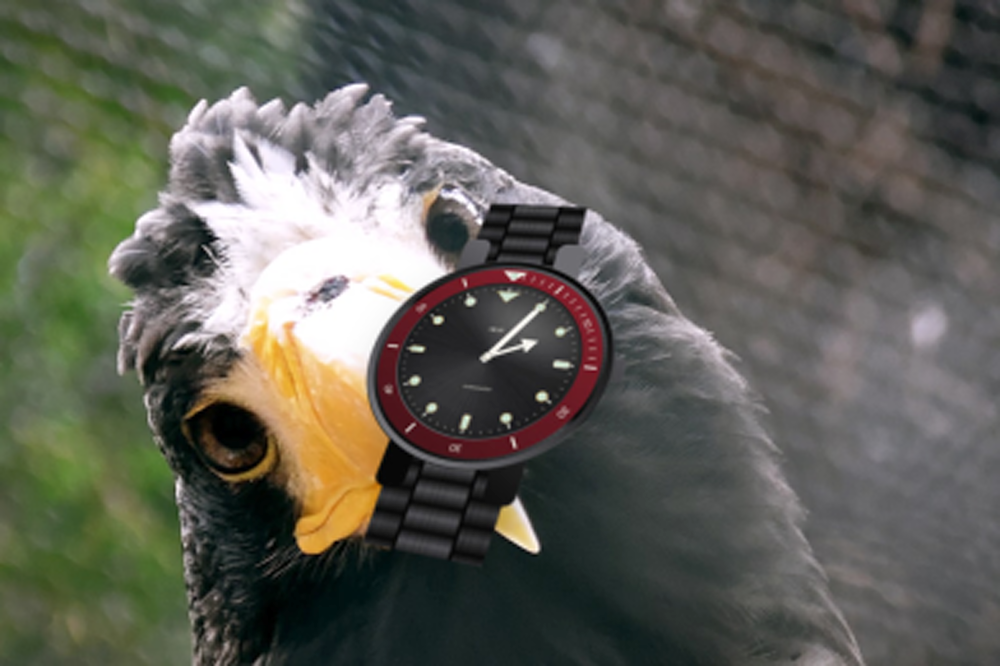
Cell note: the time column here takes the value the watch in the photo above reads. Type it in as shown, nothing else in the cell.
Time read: 2:05
